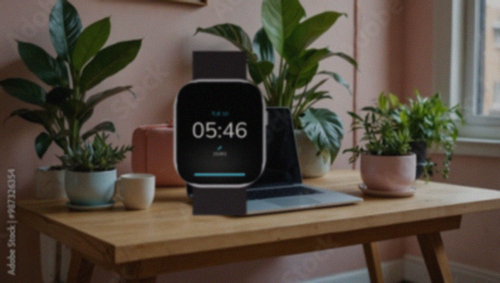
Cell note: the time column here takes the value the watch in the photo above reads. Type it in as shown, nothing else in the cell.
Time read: 5:46
